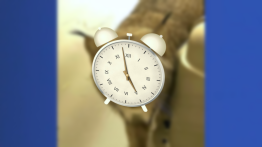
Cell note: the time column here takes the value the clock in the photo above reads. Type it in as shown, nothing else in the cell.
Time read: 4:58
